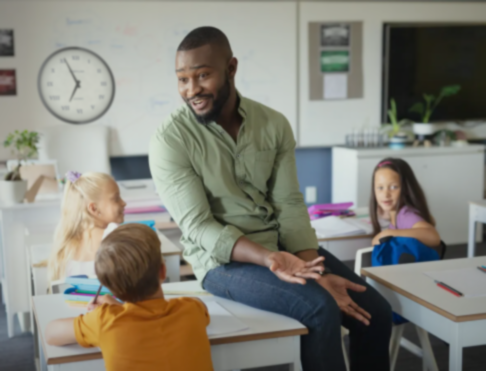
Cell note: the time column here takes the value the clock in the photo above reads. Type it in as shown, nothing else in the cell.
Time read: 6:56
